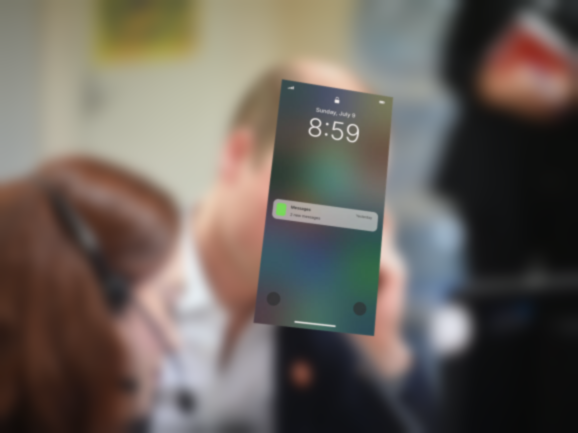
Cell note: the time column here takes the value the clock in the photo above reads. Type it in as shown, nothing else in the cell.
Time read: 8:59
